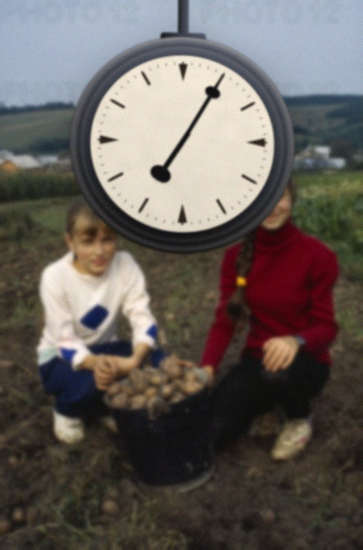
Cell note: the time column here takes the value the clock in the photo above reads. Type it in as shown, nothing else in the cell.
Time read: 7:05
